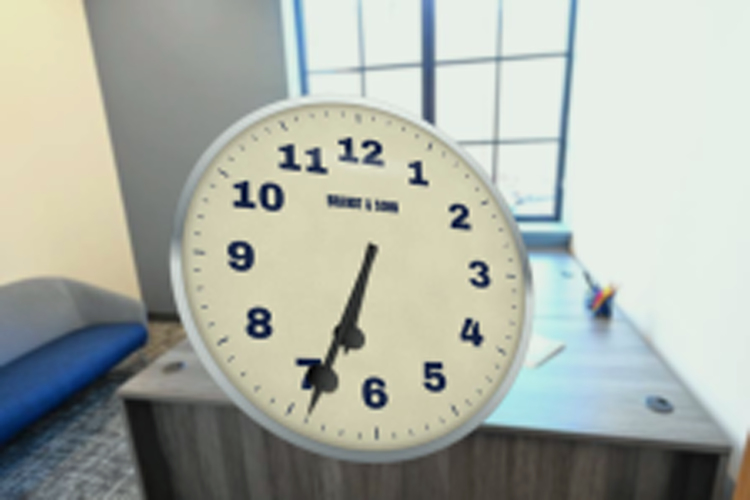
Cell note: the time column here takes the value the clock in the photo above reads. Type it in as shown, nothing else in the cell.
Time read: 6:34
